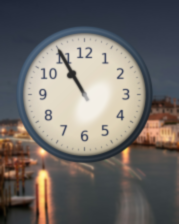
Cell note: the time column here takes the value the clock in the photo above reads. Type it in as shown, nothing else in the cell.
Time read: 10:55
